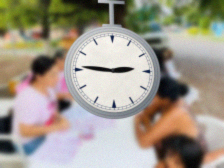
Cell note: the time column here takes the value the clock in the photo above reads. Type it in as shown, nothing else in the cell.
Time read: 2:46
